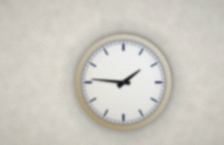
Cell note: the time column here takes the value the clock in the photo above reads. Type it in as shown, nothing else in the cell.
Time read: 1:46
